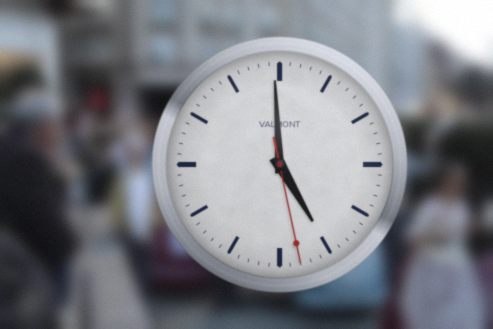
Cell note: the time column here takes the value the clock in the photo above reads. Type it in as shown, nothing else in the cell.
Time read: 4:59:28
